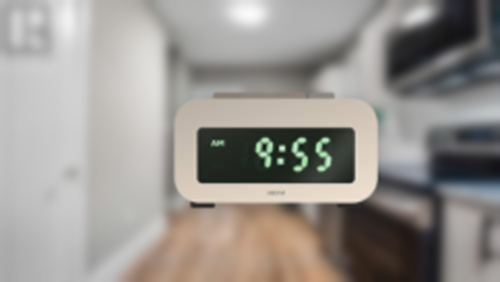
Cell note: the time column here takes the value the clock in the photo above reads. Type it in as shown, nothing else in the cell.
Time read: 9:55
